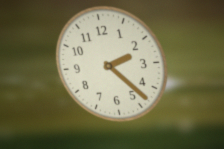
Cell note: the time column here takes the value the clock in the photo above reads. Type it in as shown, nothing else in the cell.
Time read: 2:23
